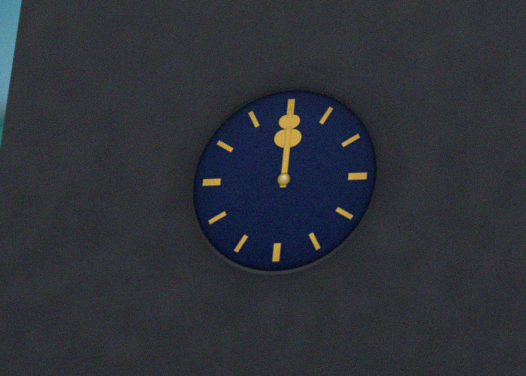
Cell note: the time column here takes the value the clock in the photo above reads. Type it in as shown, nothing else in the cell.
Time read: 12:00
